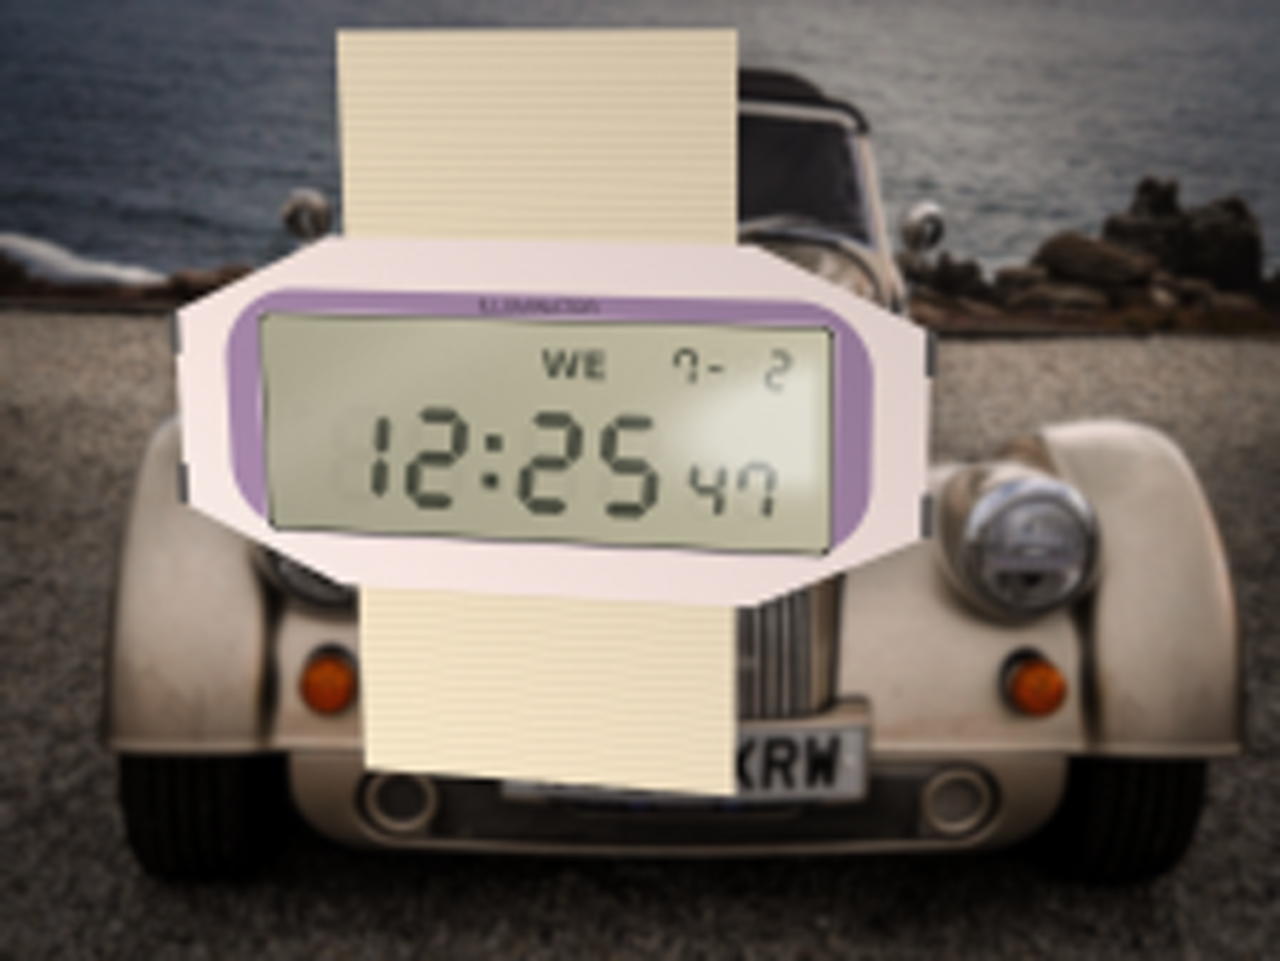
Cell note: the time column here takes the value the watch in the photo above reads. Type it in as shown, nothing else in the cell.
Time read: 12:25:47
